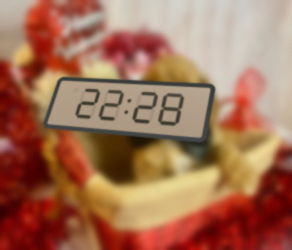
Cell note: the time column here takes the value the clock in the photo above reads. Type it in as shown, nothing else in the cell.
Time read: 22:28
